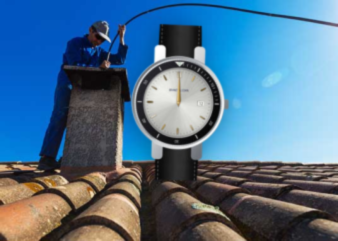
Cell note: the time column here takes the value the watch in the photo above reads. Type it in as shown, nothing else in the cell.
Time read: 12:00
